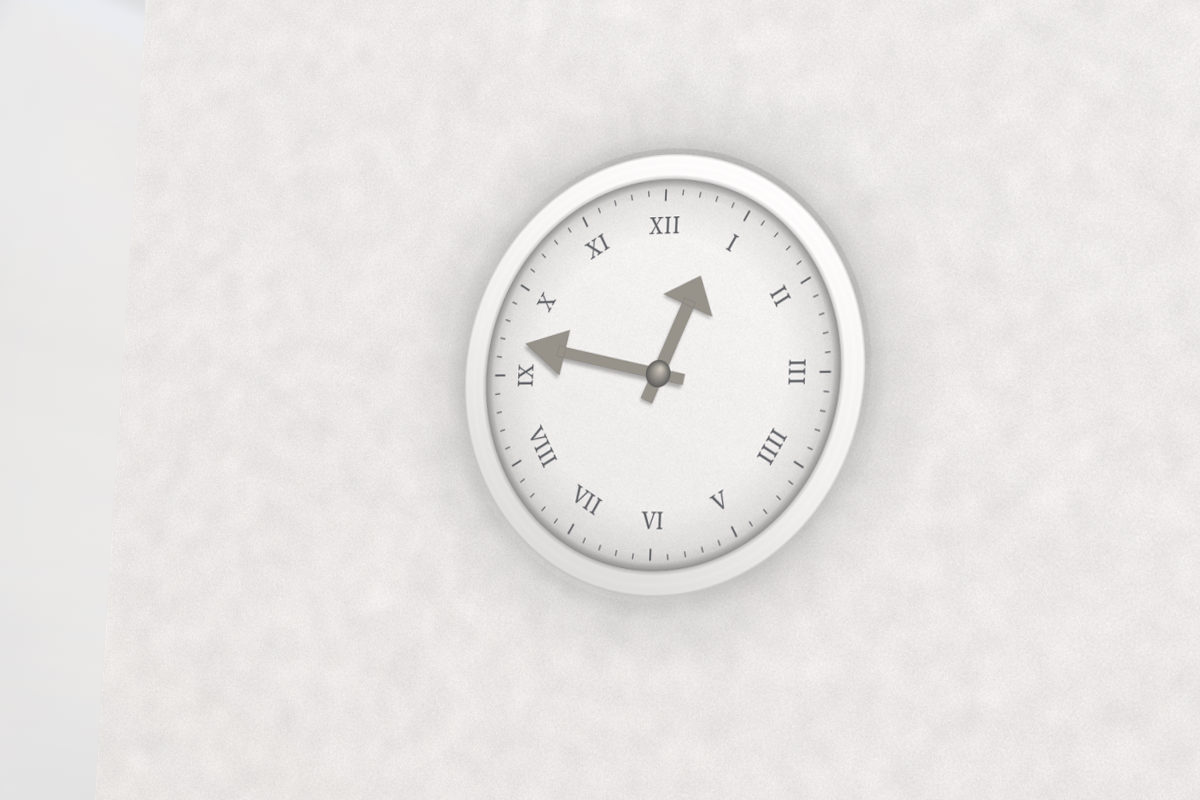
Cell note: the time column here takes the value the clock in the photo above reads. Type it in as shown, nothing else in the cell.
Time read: 12:47
